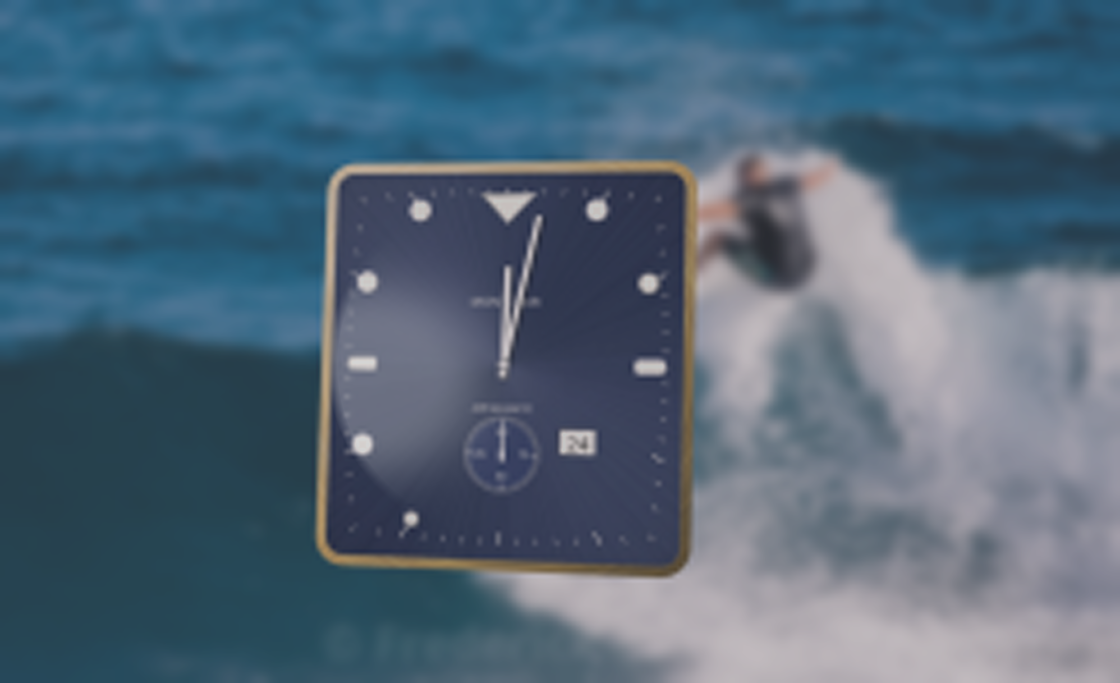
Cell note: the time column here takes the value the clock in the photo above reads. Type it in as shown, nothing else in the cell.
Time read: 12:02
